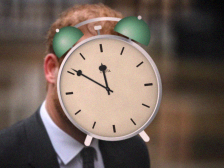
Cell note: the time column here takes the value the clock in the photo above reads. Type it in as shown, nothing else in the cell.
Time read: 11:51
